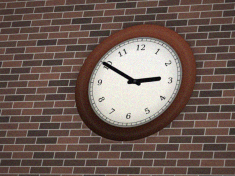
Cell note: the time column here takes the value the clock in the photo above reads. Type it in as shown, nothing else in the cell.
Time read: 2:50
